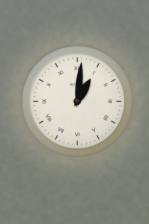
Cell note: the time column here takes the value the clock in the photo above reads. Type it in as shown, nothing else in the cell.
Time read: 1:01
